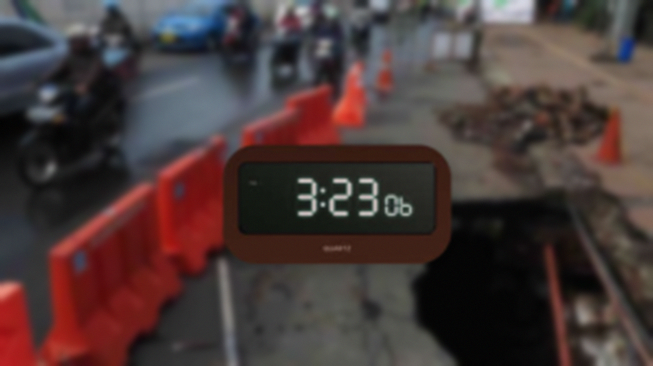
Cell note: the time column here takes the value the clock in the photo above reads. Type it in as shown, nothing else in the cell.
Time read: 3:23:06
